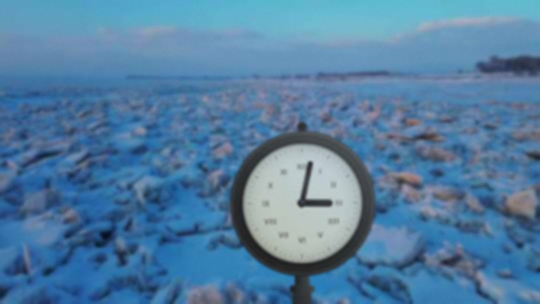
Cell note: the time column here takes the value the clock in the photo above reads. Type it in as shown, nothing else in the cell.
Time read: 3:02
